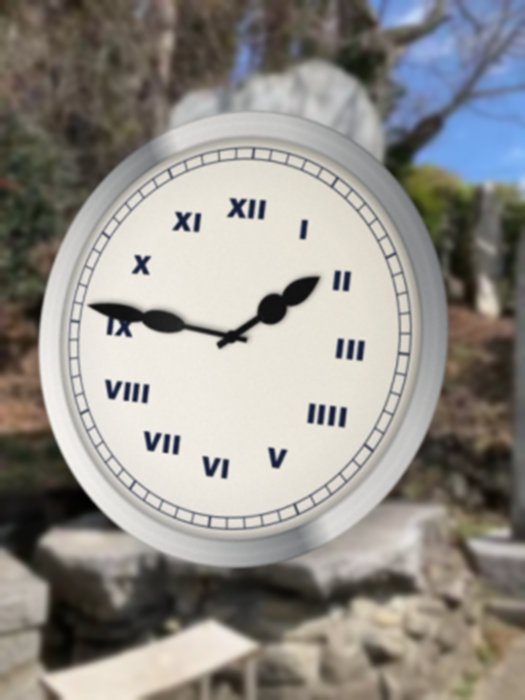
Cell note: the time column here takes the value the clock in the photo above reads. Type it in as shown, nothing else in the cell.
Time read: 1:46
